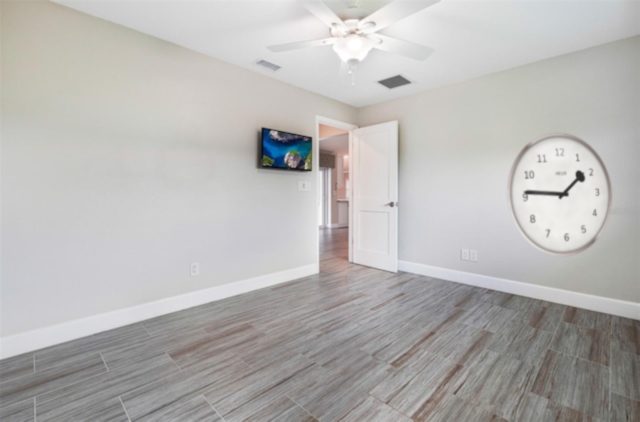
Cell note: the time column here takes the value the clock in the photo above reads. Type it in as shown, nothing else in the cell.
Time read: 1:46
